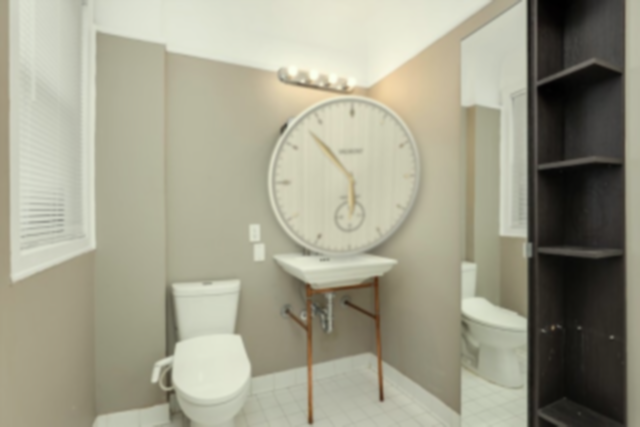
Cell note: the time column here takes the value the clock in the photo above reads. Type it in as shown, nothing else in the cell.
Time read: 5:53
